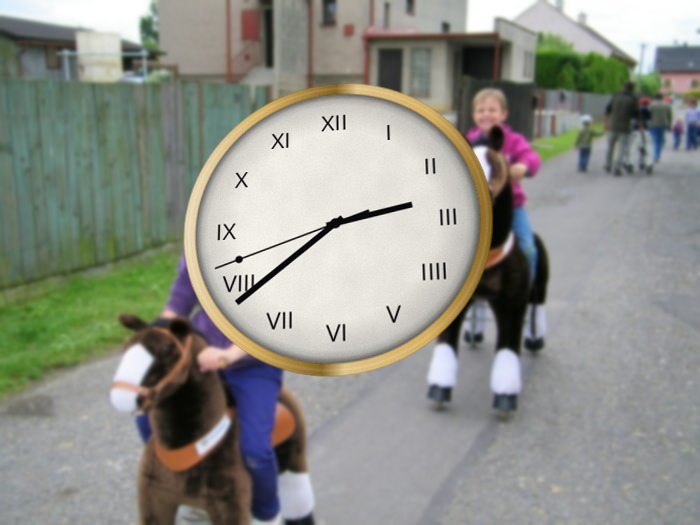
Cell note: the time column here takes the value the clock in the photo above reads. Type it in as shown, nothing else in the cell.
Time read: 2:38:42
